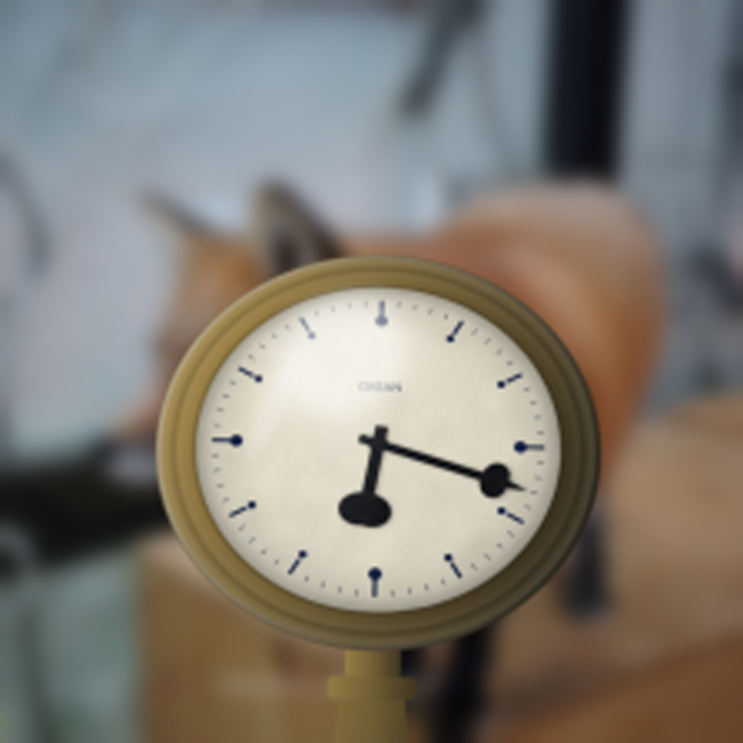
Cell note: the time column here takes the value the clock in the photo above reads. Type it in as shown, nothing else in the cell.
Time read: 6:18
